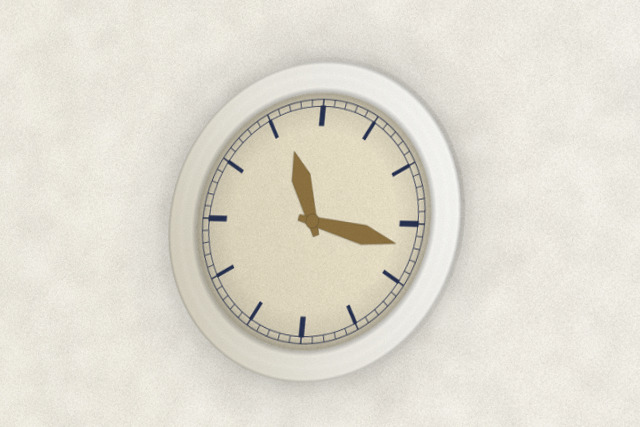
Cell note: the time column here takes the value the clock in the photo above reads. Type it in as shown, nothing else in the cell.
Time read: 11:17
